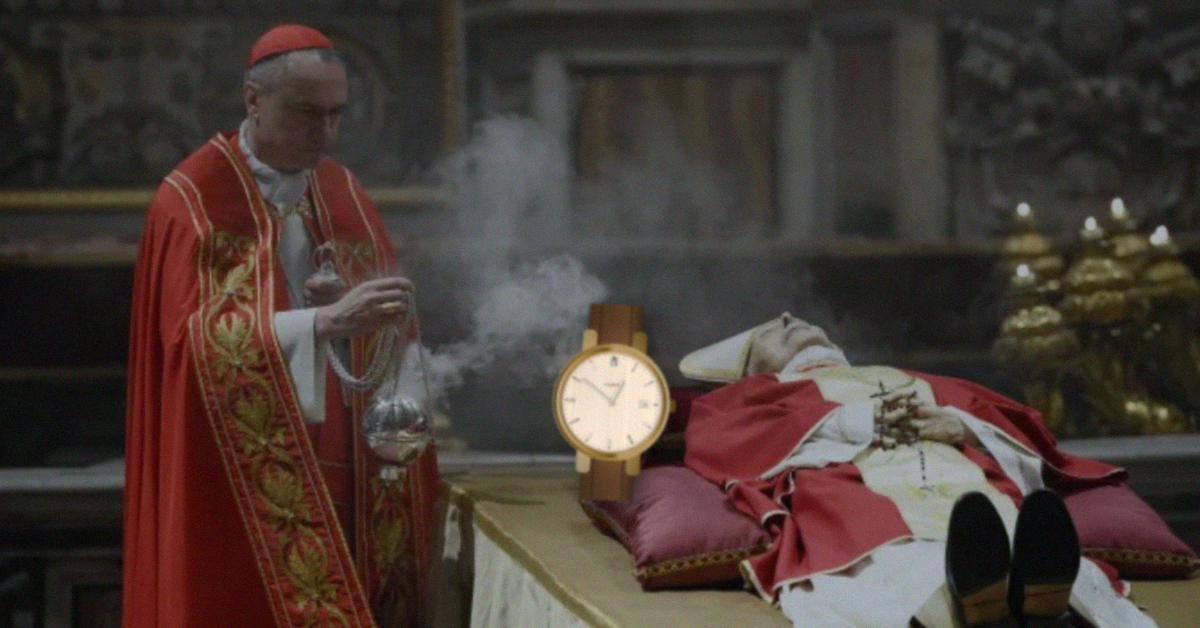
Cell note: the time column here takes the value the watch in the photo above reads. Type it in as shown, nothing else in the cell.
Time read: 12:51
